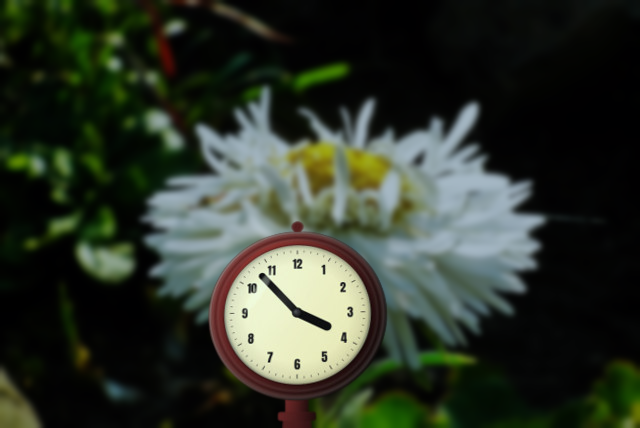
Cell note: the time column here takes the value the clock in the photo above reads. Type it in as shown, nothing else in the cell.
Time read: 3:53
